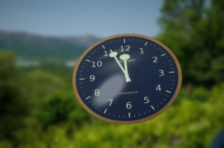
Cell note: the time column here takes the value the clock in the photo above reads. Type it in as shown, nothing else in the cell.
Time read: 11:56
